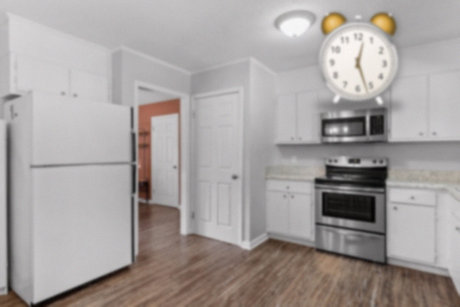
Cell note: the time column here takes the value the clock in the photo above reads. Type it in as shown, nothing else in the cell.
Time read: 12:27
